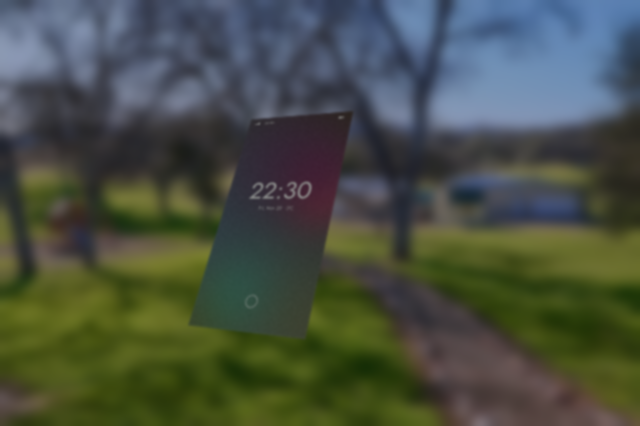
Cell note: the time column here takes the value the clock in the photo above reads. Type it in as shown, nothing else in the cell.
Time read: 22:30
